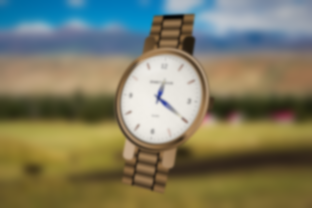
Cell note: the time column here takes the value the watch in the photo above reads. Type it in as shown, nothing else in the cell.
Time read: 12:20
